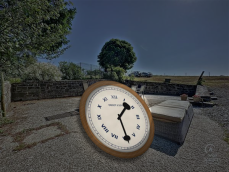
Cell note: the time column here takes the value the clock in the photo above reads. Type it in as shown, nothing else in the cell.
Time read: 1:29
